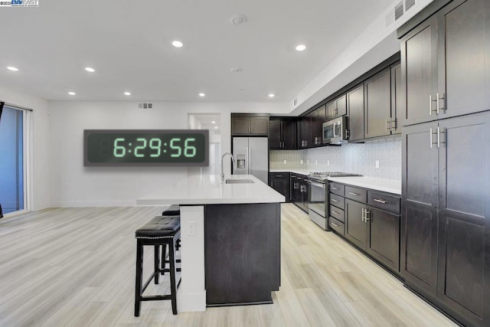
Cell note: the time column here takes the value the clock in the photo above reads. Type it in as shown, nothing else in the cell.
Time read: 6:29:56
